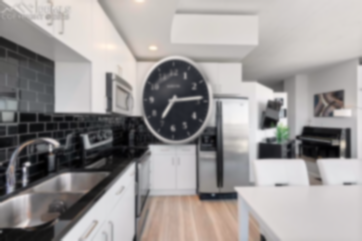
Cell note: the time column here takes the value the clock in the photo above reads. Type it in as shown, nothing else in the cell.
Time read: 7:14
